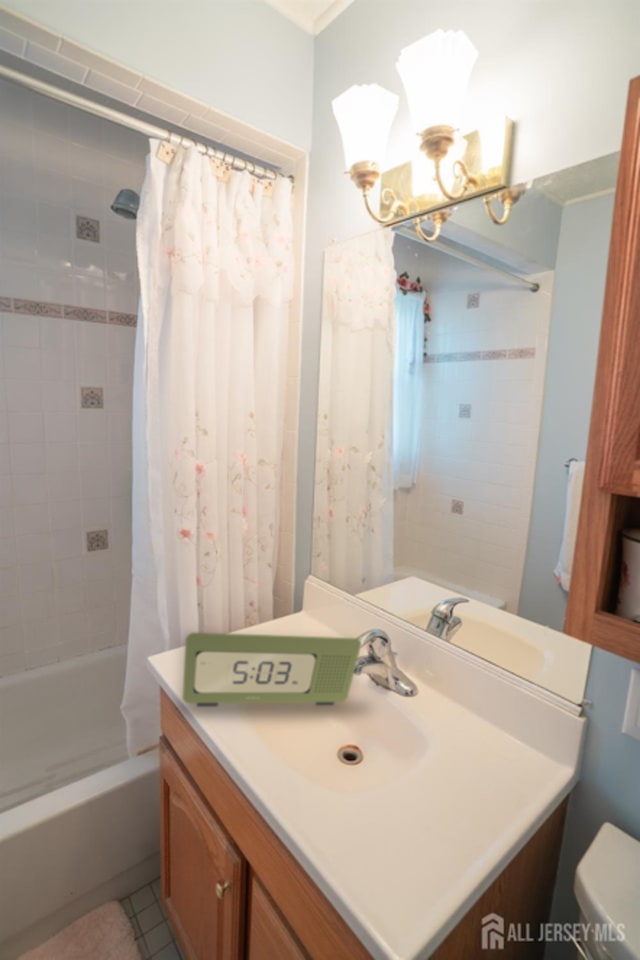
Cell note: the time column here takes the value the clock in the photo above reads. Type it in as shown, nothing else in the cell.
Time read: 5:03
